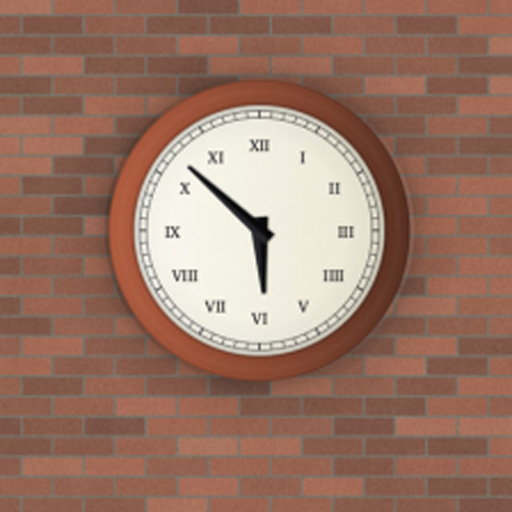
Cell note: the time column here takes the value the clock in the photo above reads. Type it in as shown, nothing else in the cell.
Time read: 5:52
